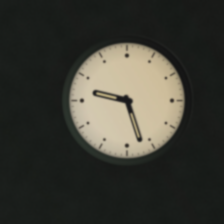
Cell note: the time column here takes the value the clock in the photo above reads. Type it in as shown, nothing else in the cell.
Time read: 9:27
